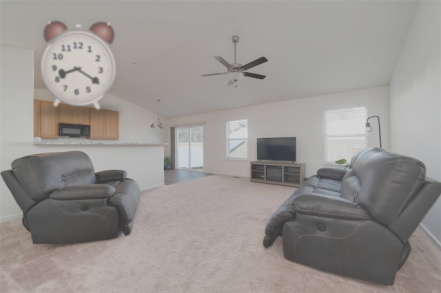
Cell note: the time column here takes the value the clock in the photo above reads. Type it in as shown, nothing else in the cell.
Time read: 8:20
